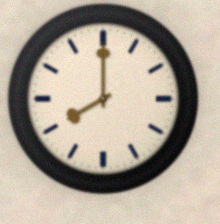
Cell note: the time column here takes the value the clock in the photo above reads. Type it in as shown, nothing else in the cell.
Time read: 8:00
